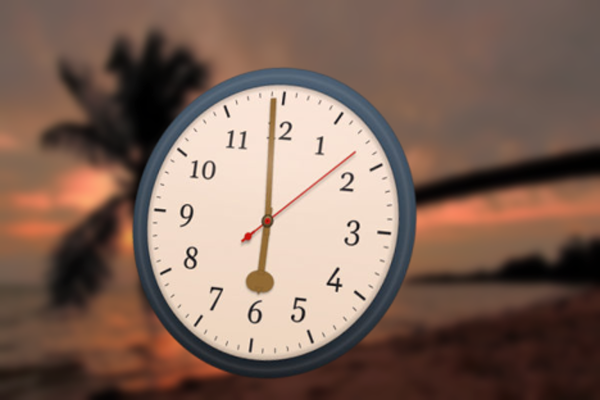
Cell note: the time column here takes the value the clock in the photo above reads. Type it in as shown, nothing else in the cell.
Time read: 5:59:08
